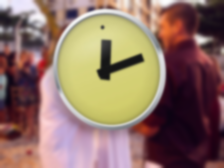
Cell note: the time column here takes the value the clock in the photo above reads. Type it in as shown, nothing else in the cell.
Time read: 12:12
